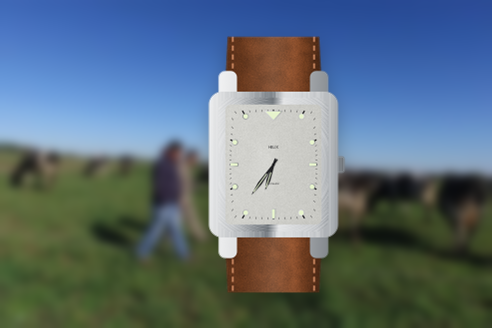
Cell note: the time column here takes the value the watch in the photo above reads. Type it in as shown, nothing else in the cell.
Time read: 6:36
